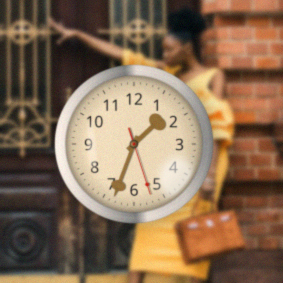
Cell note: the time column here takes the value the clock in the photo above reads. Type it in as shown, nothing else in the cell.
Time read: 1:33:27
